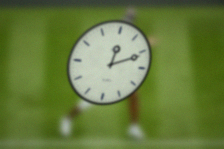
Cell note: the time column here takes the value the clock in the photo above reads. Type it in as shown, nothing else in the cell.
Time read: 12:11
